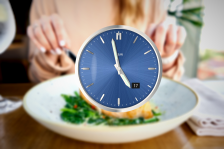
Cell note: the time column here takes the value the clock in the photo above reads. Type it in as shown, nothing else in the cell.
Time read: 4:58
